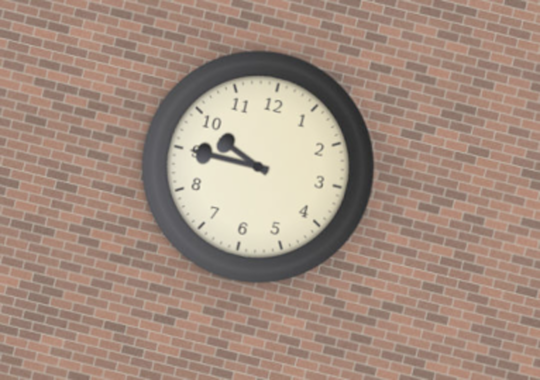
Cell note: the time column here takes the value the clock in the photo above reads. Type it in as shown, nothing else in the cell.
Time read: 9:45
